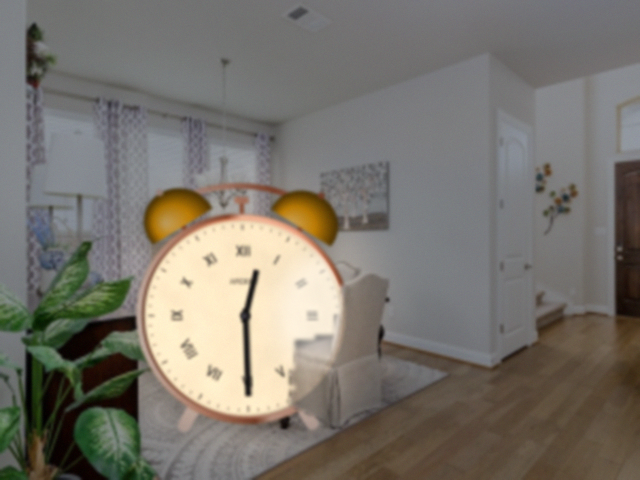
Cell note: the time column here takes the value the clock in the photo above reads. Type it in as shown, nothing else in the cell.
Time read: 12:30
